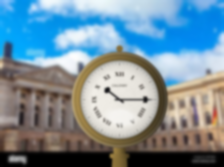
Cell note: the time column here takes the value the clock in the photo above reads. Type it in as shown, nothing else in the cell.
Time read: 10:15
